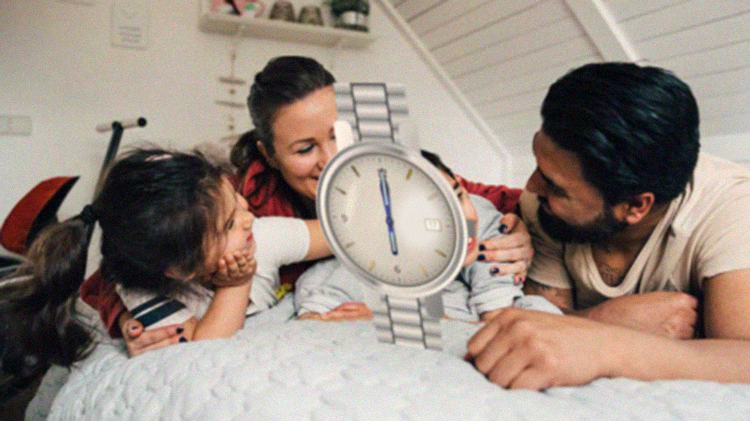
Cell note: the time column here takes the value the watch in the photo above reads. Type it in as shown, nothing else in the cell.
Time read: 6:00
